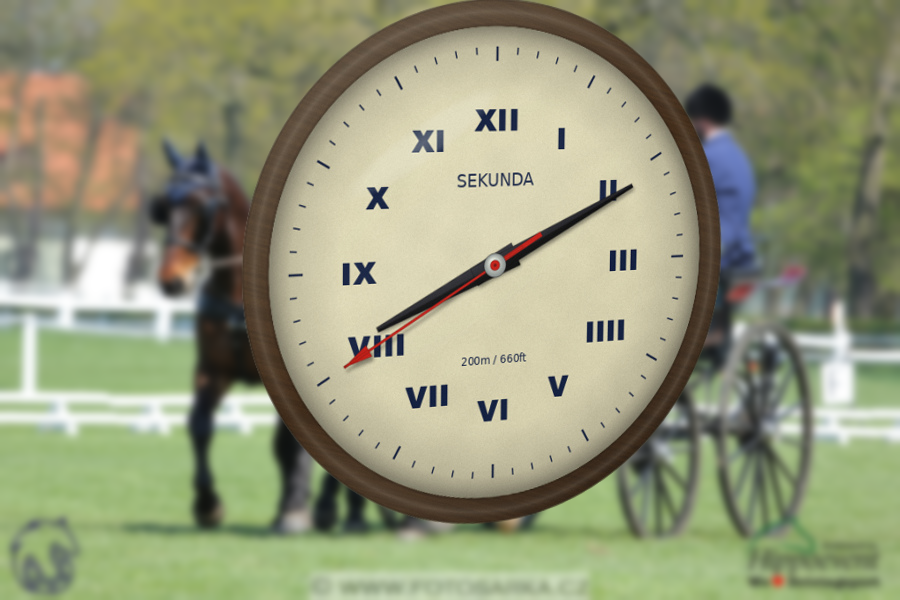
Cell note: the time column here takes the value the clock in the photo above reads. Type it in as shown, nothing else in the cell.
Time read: 8:10:40
